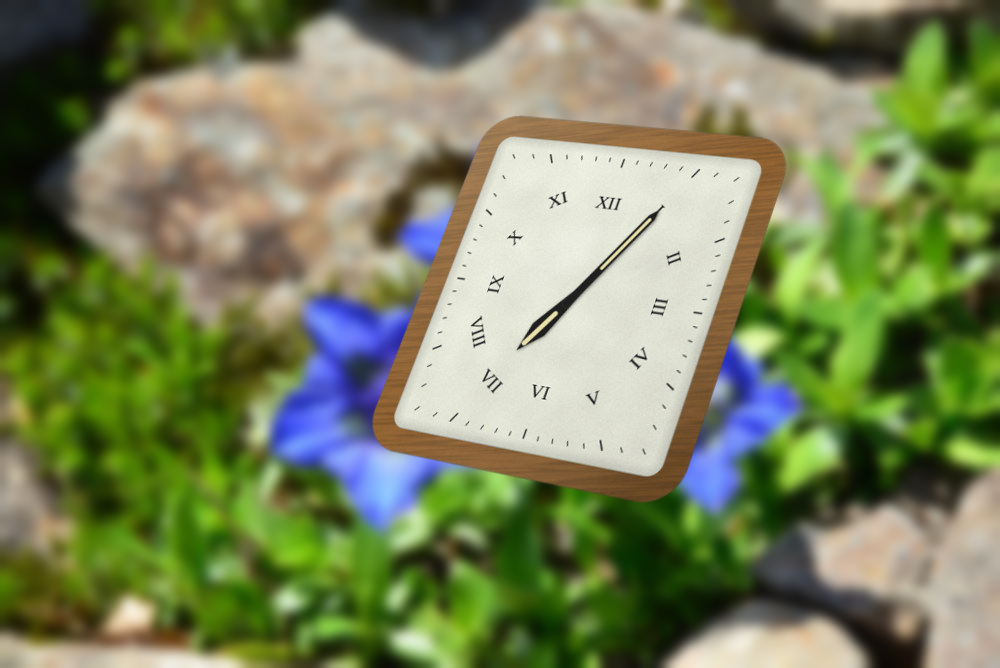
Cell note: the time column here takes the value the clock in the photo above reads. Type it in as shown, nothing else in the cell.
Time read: 7:05
